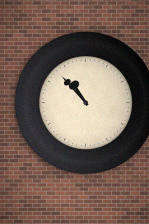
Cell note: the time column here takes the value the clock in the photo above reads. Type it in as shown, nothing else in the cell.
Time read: 10:53
